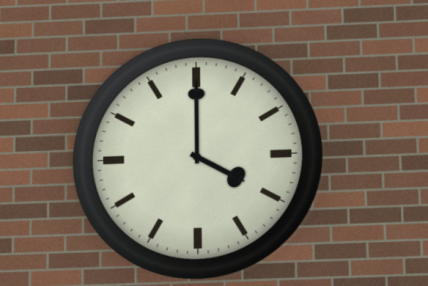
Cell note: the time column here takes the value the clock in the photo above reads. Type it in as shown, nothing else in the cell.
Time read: 4:00
